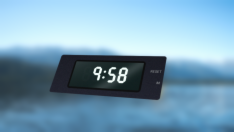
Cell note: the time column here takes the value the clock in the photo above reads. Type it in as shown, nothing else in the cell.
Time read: 9:58
